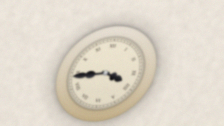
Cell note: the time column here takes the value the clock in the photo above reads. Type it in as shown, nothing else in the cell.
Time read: 3:44
